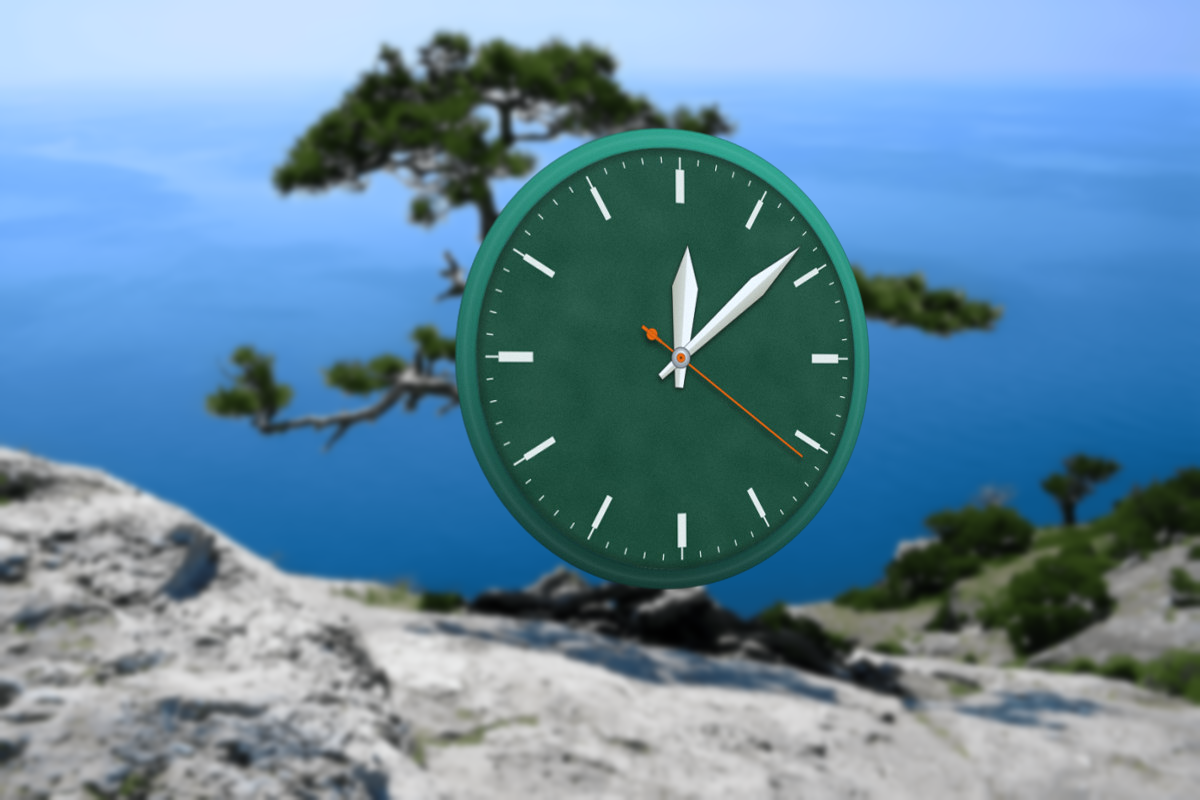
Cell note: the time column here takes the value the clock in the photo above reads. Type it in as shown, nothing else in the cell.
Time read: 12:08:21
